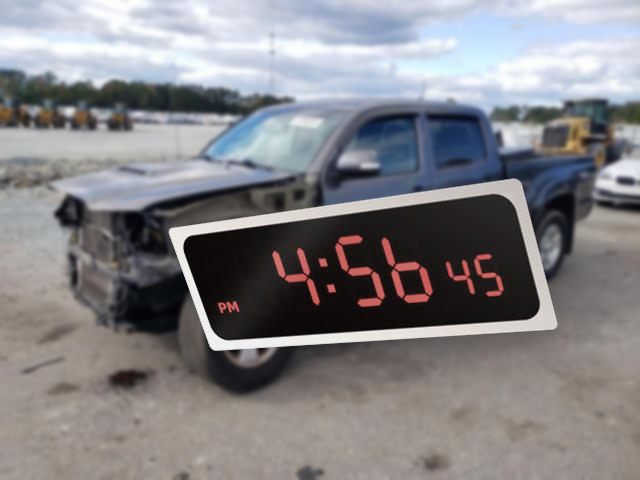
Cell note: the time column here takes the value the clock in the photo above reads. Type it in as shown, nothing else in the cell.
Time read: 4:56:45
